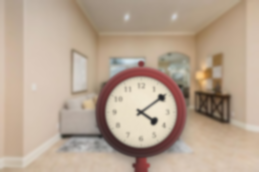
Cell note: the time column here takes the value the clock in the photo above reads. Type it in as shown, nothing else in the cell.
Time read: 4:09
